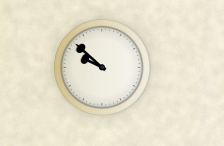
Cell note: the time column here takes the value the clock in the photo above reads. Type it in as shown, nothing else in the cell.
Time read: 9:52
